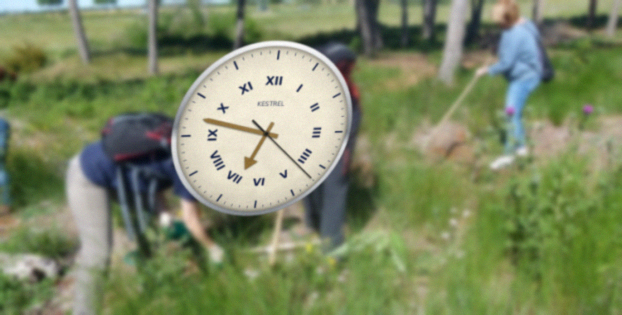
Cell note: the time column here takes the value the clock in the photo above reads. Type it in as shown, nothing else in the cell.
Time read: 6:47:22
